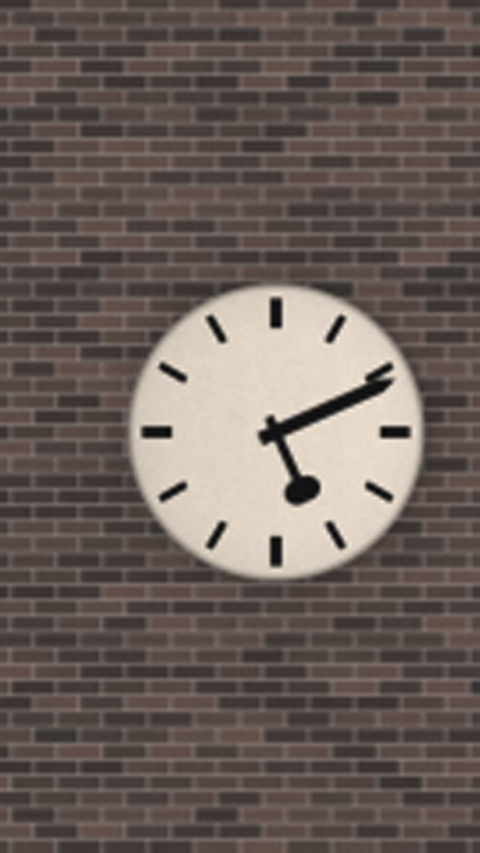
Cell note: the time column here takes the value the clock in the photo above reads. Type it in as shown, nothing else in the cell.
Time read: 5:11
